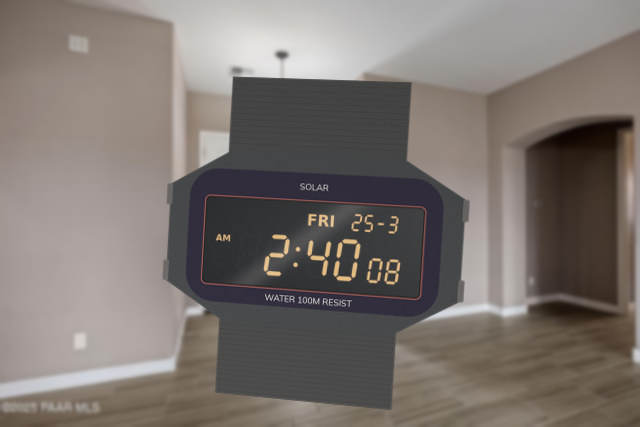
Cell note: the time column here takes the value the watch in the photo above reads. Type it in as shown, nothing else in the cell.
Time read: 2:40:08
